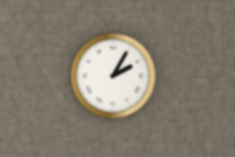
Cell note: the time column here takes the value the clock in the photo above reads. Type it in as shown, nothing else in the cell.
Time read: 2:05
